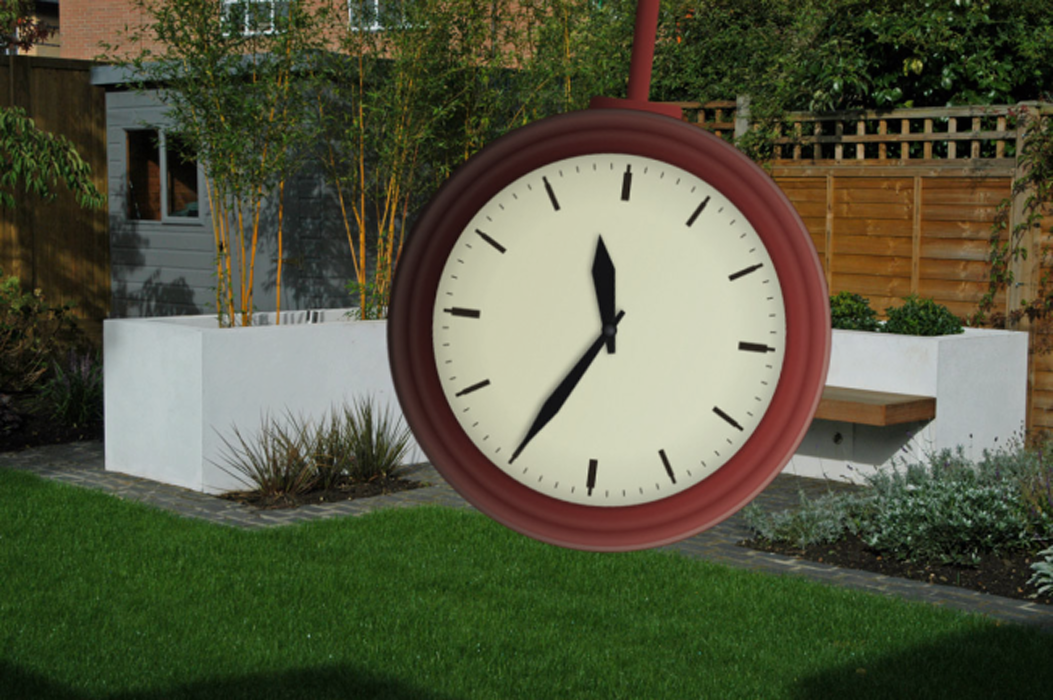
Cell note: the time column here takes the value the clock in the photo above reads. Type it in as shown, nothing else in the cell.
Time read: 11:35
